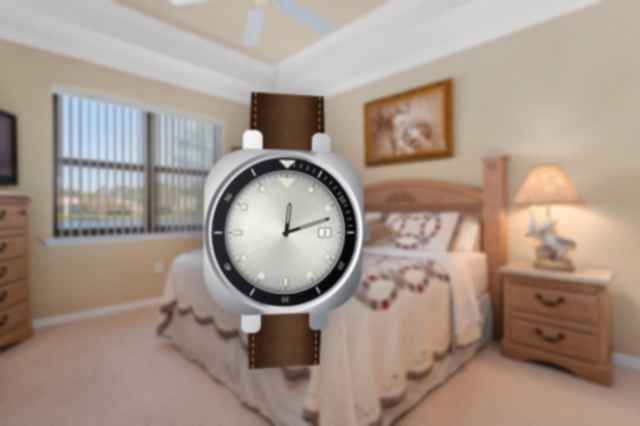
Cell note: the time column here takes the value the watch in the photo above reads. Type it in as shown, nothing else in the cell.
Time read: 12:12
